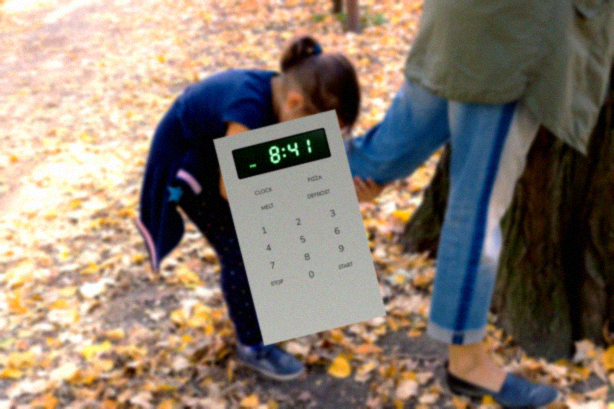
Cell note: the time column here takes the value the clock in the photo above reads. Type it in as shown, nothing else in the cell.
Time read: 8:41
